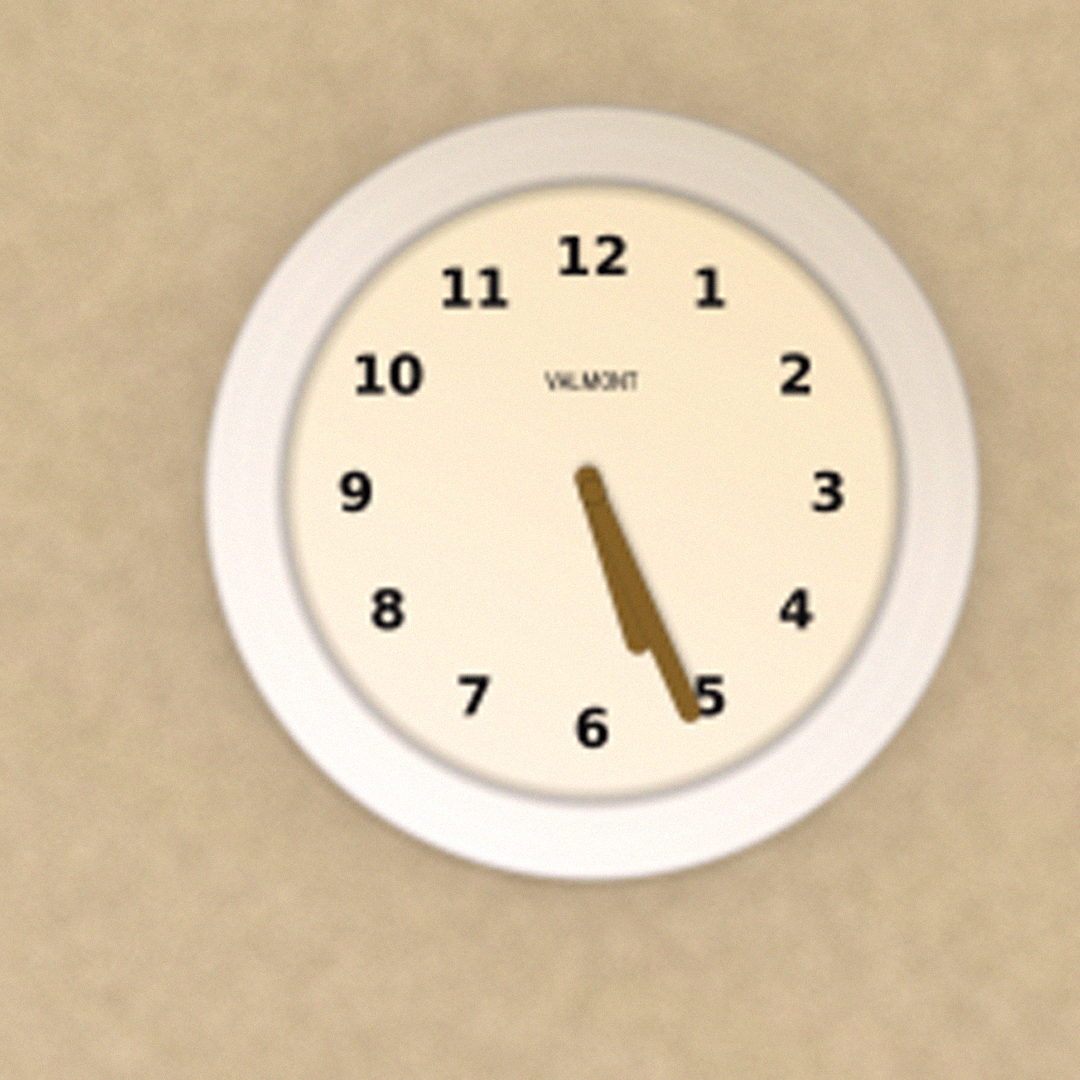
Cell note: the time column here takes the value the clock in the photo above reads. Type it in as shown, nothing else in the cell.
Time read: 5:26
